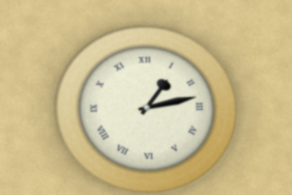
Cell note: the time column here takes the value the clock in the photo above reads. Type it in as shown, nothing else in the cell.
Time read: 1:13
